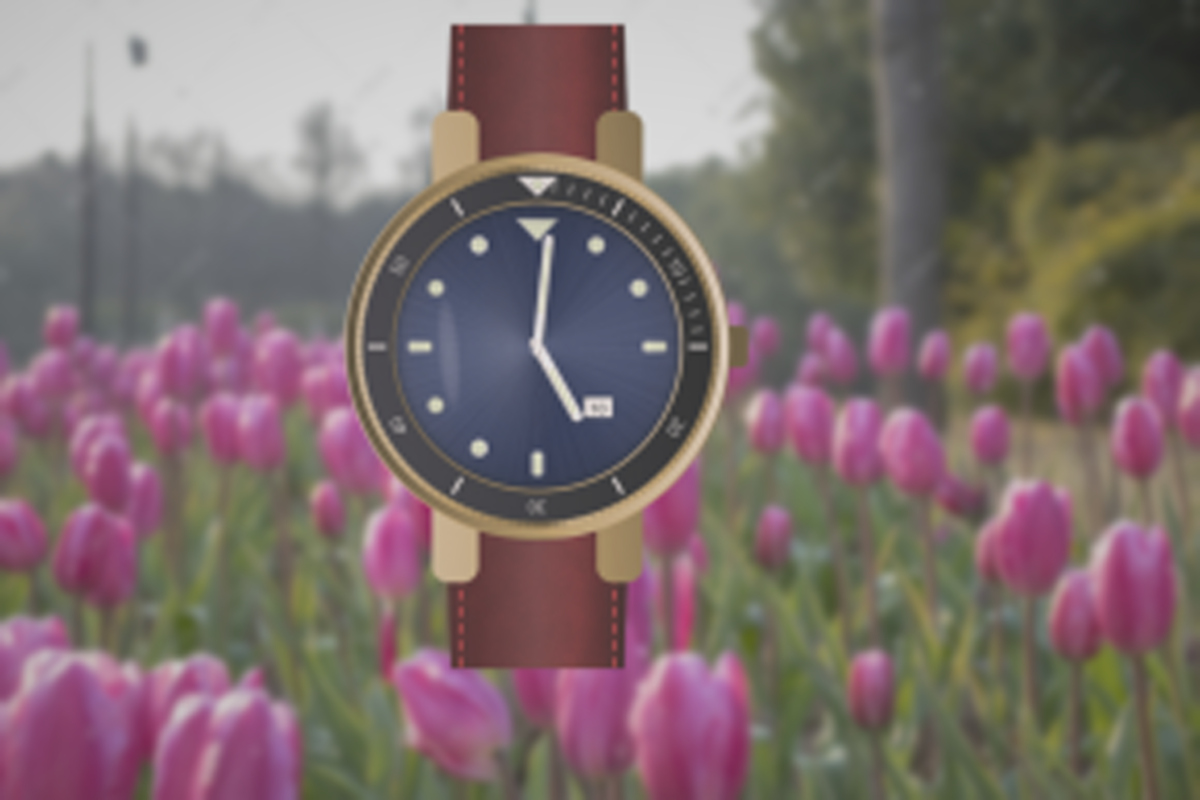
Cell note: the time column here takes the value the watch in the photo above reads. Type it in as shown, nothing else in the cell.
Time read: 5:01
